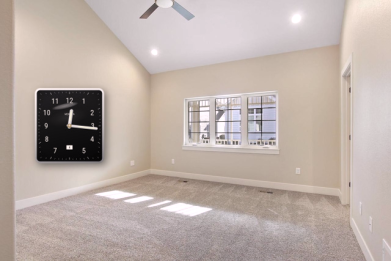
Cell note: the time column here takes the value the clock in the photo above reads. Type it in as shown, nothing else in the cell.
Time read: 12:16
